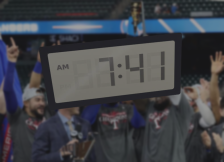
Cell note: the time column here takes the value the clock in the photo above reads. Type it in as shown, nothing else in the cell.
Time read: 7:41
